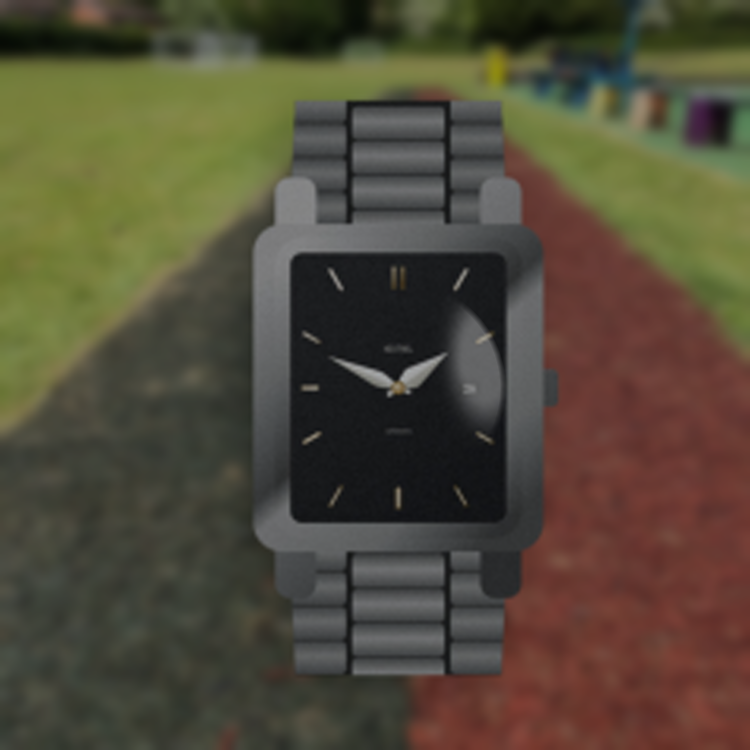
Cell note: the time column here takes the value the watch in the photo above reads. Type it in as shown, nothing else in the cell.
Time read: 1:49
